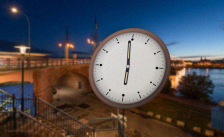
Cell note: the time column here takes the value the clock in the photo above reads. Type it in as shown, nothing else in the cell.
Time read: 5:59
